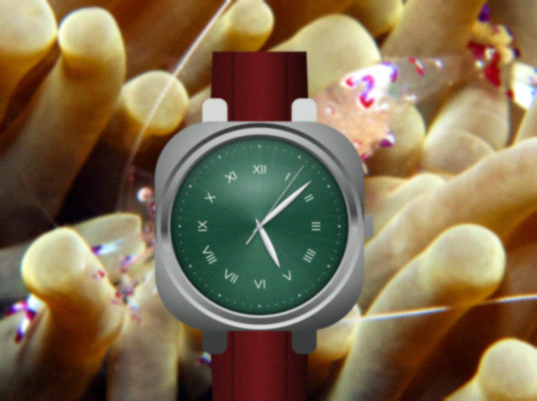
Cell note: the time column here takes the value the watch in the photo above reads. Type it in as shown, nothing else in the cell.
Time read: 5:08:06
